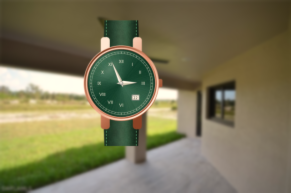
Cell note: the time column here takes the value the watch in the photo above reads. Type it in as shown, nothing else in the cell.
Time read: 2:56
